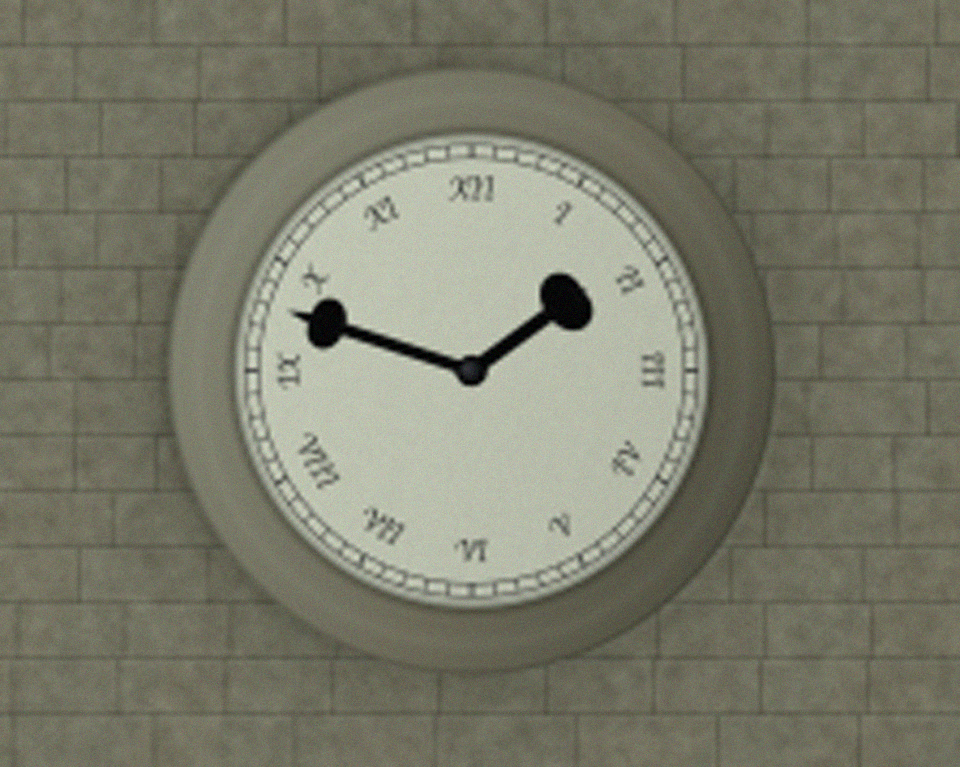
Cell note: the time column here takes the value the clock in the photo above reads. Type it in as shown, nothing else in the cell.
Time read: 1:48
